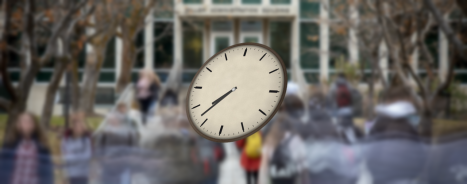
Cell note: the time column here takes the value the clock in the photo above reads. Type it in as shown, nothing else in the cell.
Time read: 7:37
